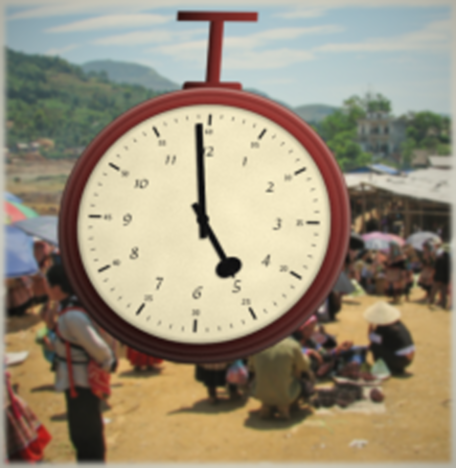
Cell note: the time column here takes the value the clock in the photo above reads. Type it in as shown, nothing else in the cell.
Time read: 4:59
